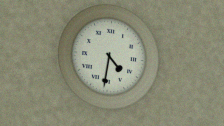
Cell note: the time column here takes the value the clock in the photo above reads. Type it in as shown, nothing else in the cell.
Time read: 4:31
